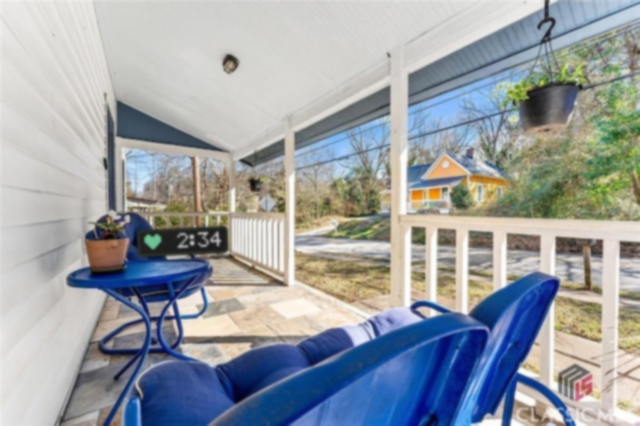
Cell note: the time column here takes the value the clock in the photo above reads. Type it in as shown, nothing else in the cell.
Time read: 2:34
